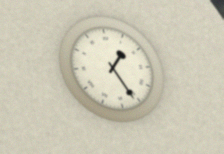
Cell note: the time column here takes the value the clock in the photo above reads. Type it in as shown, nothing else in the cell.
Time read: 1:26
